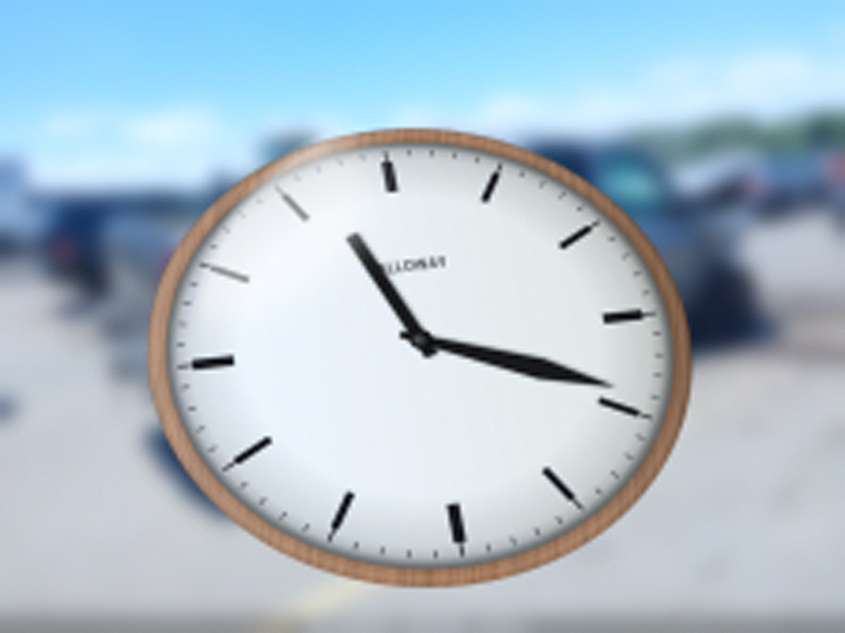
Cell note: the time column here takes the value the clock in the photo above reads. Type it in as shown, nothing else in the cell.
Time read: 11:19
